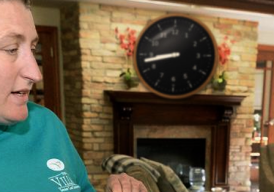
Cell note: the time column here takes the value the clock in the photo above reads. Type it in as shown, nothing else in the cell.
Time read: 8:43
